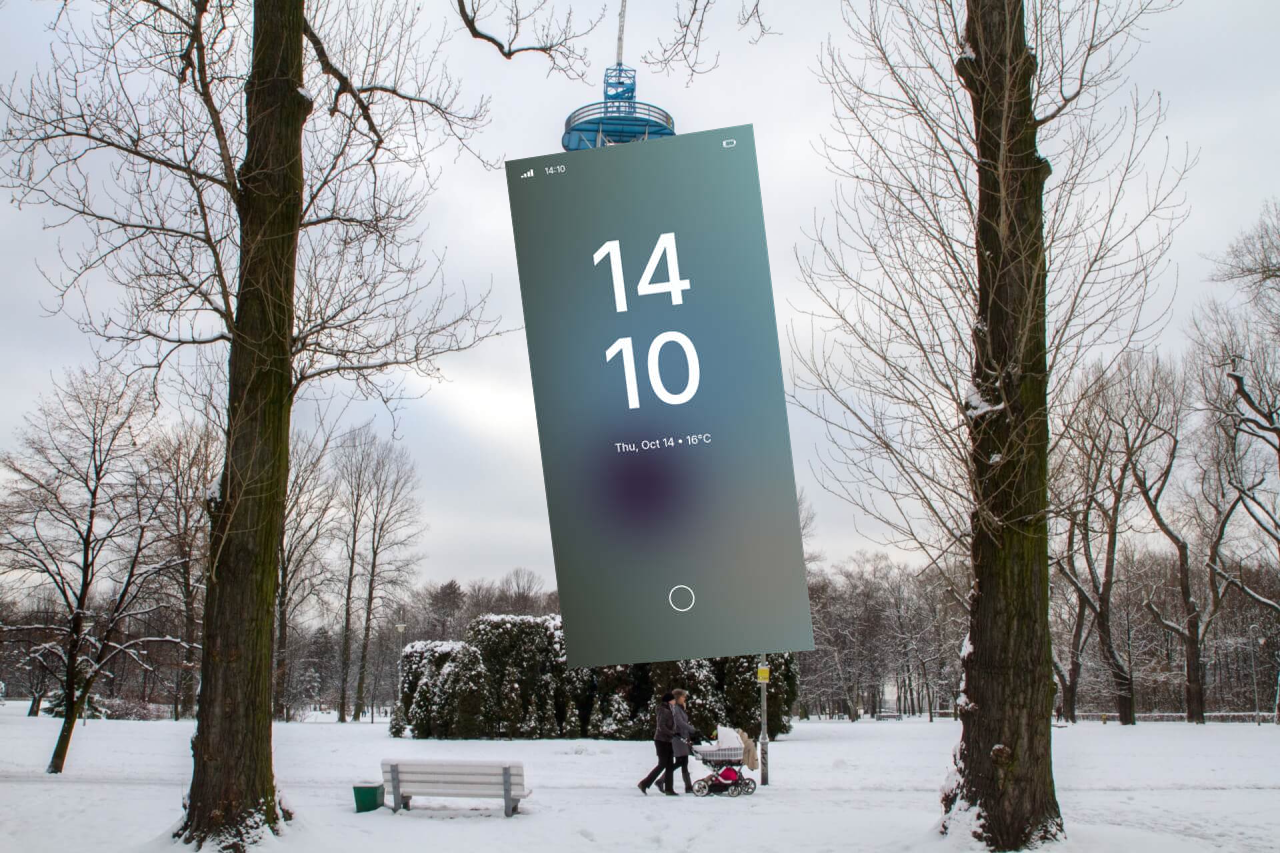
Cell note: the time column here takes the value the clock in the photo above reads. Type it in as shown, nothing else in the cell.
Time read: 14:10
